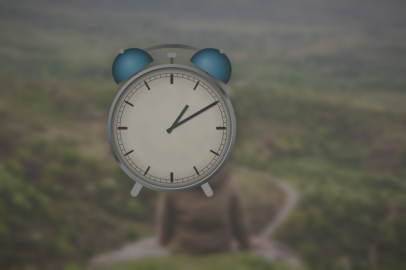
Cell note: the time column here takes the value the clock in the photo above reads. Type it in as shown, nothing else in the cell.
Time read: 1:10
